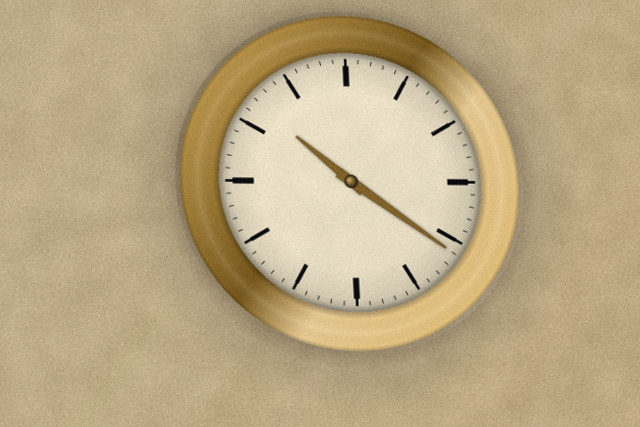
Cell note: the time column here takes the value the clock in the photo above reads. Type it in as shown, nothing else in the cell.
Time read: 10:21
